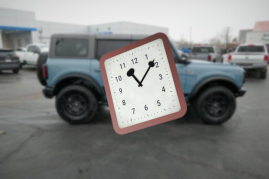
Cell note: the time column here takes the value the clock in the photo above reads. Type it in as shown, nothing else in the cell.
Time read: 11:08
